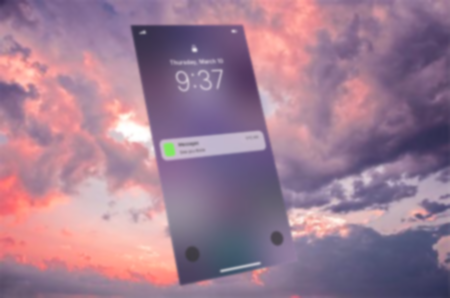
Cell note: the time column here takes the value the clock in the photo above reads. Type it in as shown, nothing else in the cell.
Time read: 9:37
